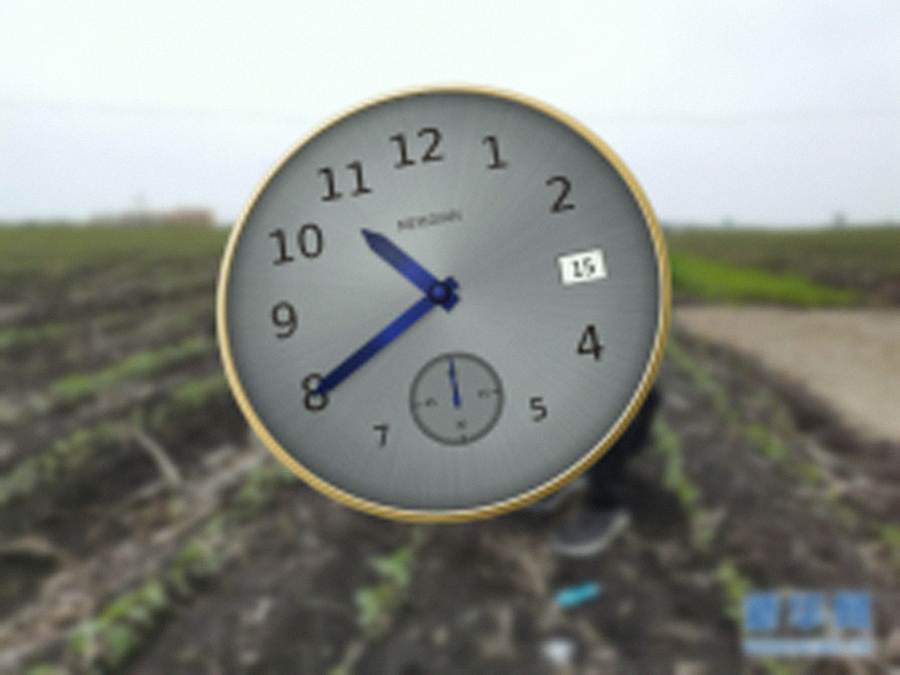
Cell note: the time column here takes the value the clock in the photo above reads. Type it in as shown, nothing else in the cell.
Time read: 10:40
